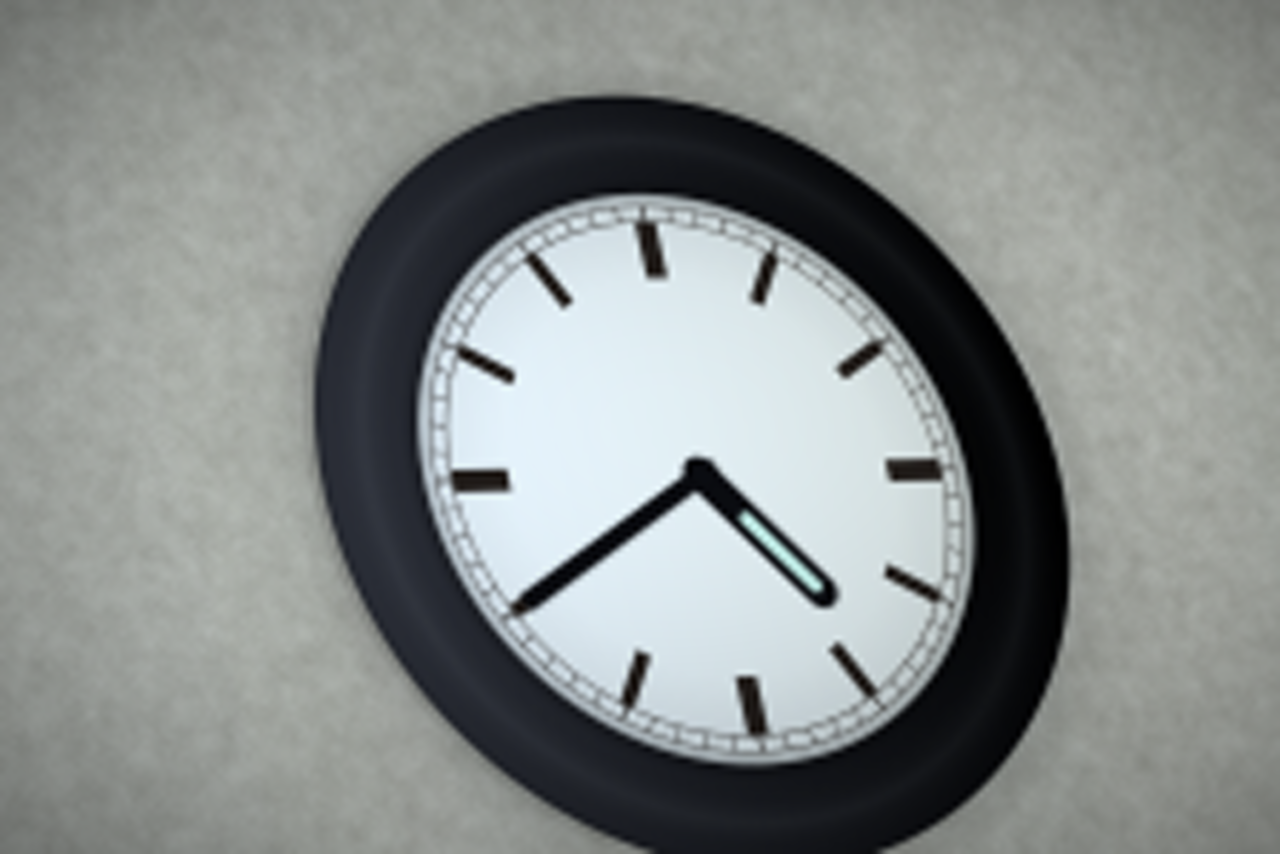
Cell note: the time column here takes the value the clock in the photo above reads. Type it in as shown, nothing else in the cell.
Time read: 4:40
